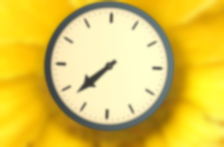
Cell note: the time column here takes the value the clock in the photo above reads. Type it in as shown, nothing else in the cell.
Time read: 7:38
